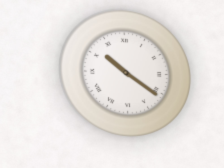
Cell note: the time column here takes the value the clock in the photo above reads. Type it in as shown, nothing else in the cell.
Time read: 10:21
